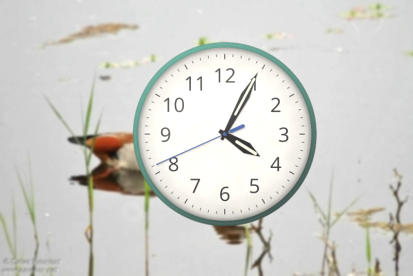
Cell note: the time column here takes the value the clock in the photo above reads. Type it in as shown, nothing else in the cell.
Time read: 4:04:41
